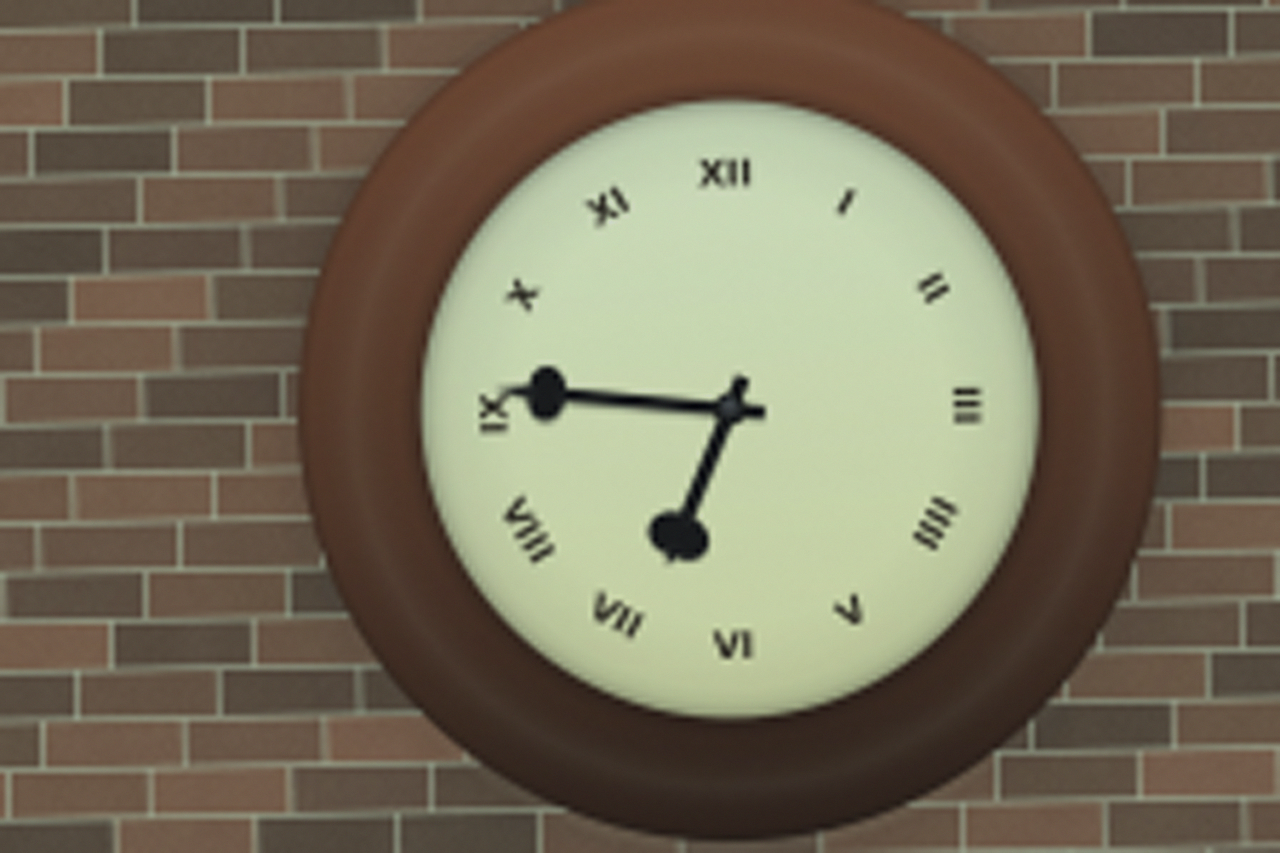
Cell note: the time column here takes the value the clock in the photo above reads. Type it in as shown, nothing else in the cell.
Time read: 6:46
